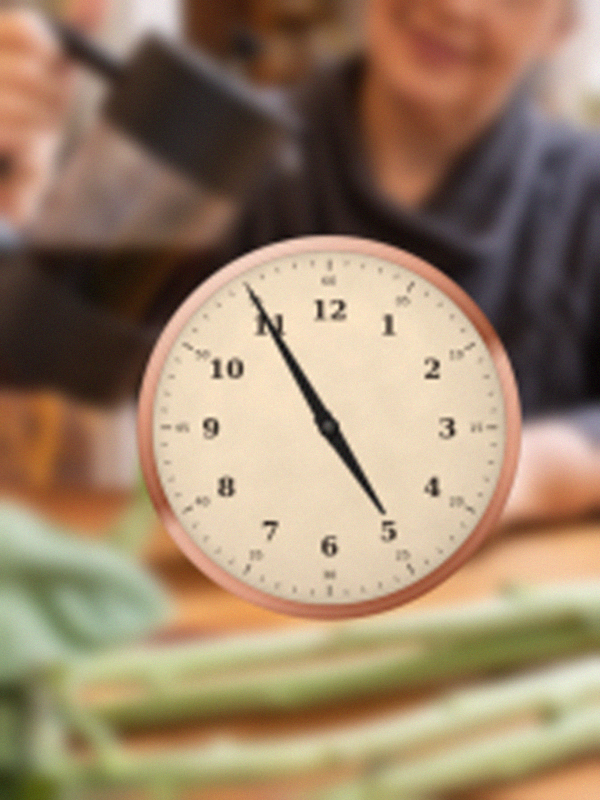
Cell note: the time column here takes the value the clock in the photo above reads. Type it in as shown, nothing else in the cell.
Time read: 4:55
